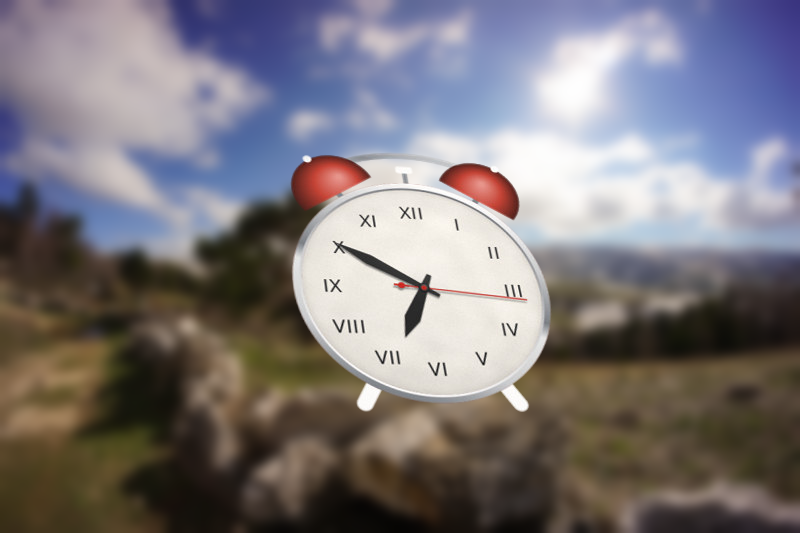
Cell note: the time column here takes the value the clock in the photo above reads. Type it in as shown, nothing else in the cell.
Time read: 6:50:16
